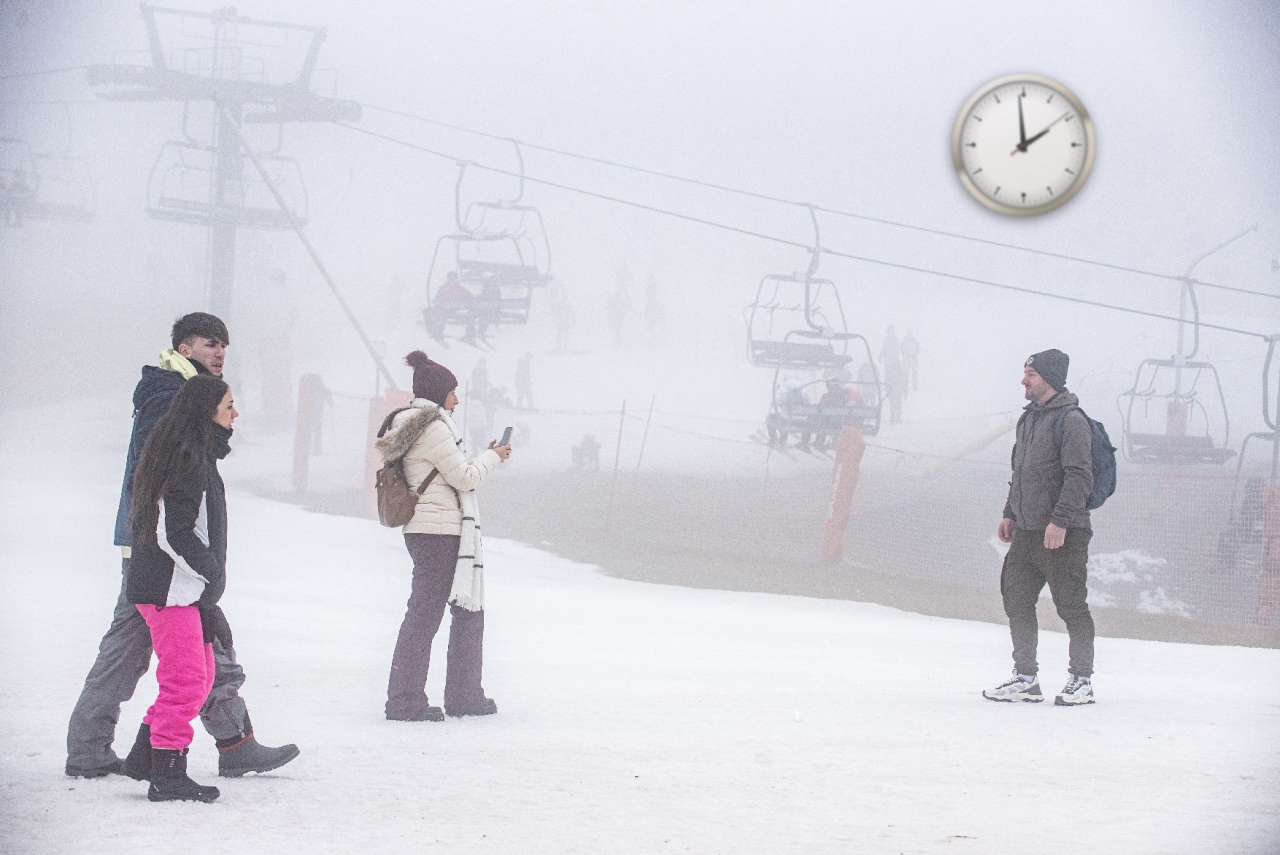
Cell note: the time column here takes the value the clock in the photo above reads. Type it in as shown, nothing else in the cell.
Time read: 1:59:09
